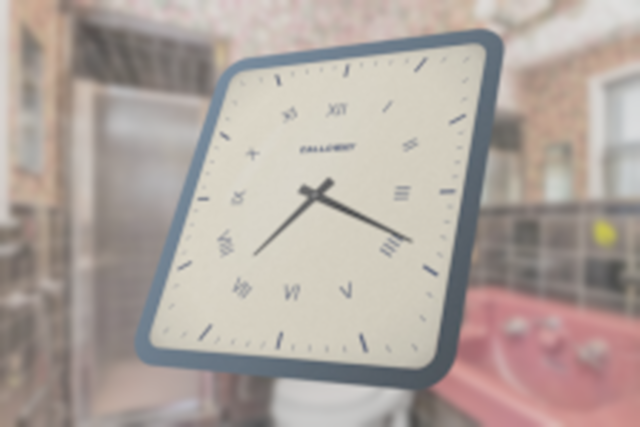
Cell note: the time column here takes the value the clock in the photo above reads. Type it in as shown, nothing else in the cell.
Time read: 7:19
